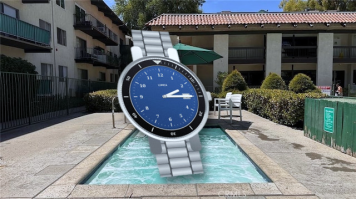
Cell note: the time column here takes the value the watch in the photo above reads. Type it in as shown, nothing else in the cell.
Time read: 2:15
